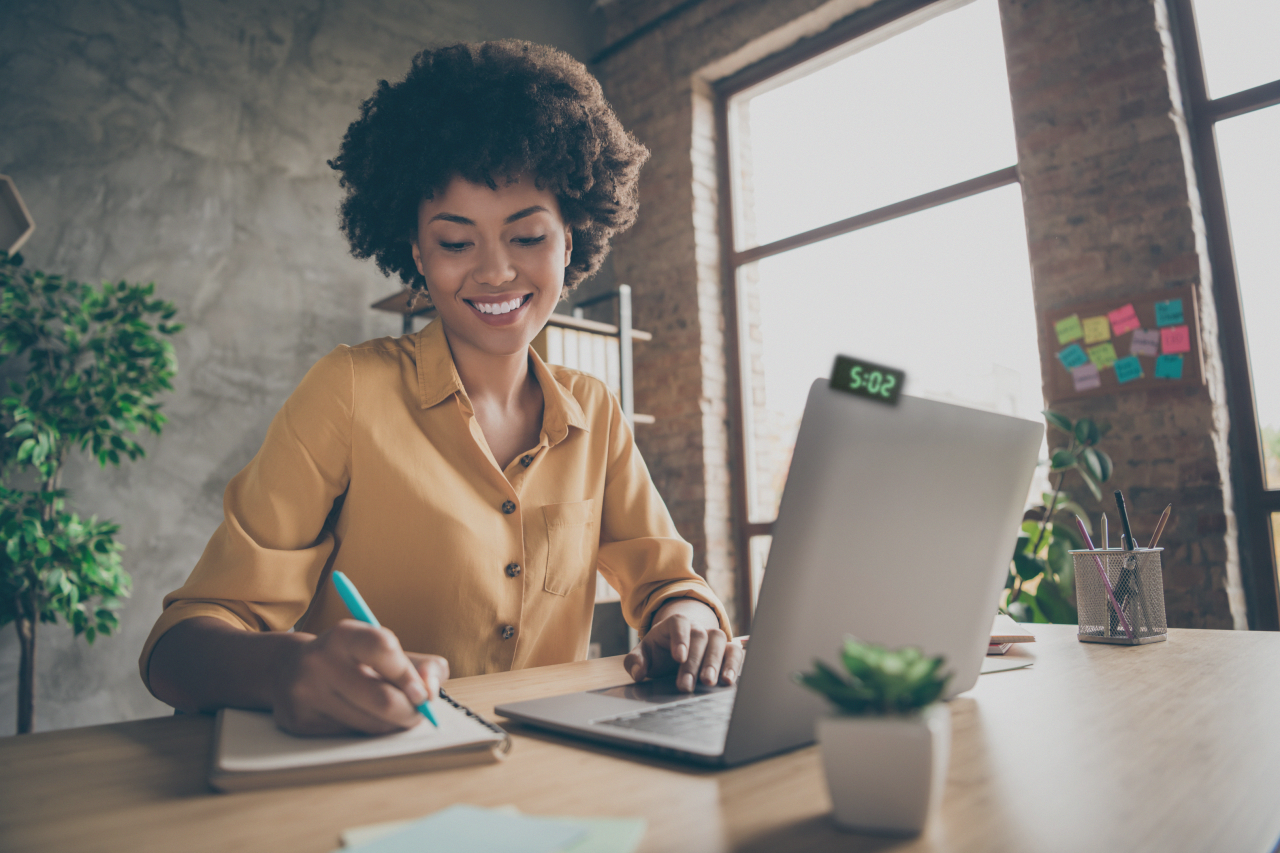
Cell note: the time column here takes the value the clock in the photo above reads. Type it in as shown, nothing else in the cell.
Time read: 5:02
